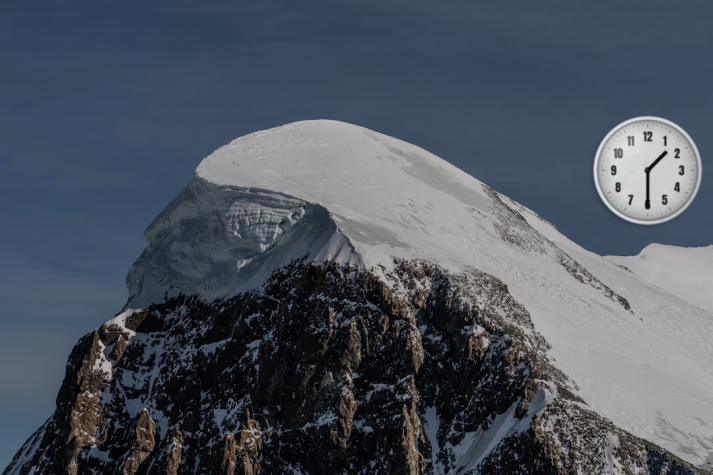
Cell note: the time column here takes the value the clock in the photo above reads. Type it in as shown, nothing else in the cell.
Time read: 1:30
